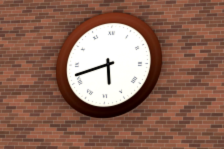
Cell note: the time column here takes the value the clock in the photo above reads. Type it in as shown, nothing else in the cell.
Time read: 5:42
